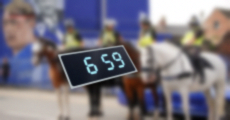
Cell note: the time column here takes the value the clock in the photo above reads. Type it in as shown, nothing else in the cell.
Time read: 6:59
